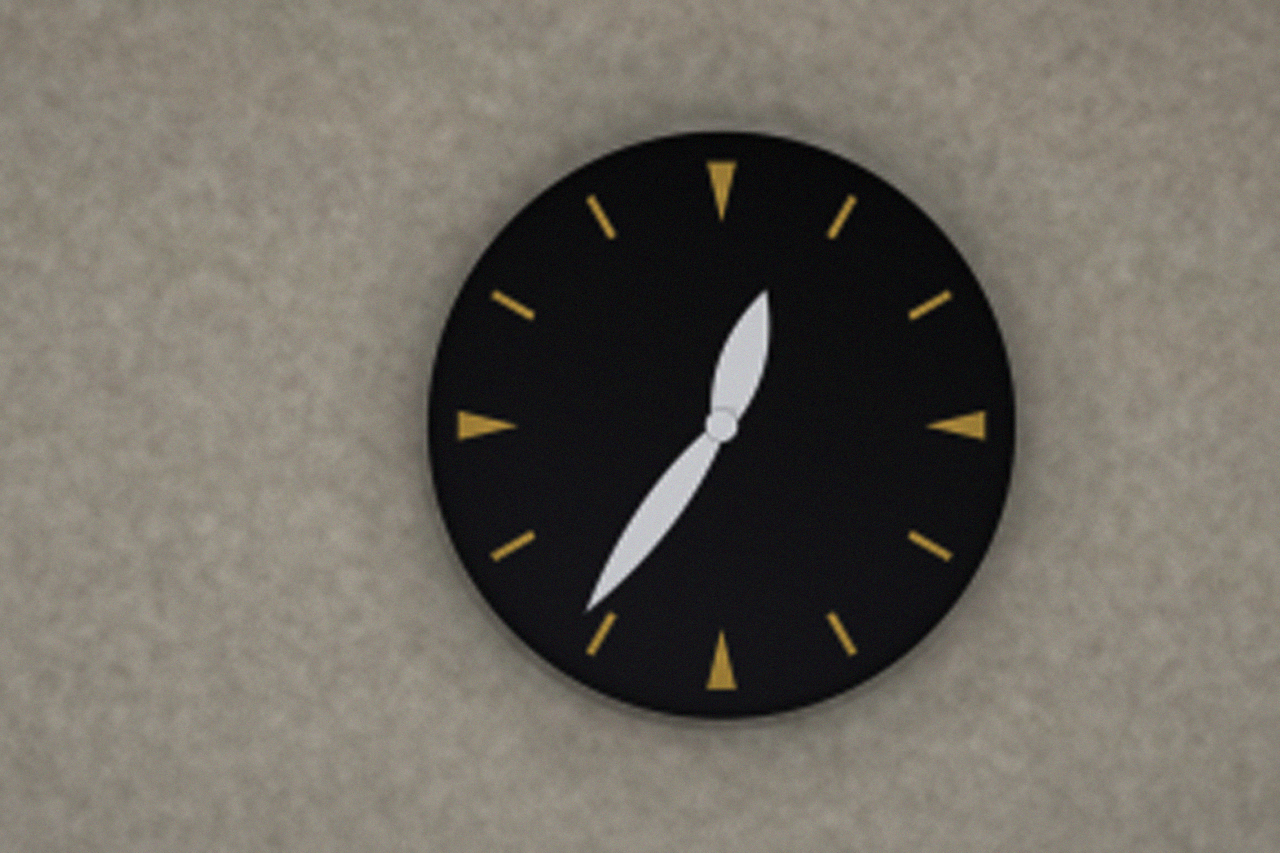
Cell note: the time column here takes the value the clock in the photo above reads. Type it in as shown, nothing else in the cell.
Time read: 12:36
